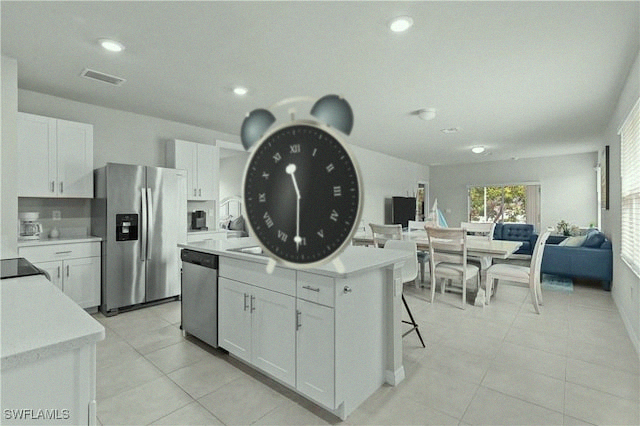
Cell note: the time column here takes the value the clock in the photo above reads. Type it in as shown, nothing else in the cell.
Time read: 11:31
